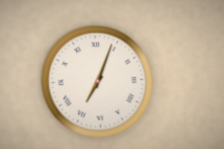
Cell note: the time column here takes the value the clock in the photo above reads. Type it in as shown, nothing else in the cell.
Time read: 7:04
